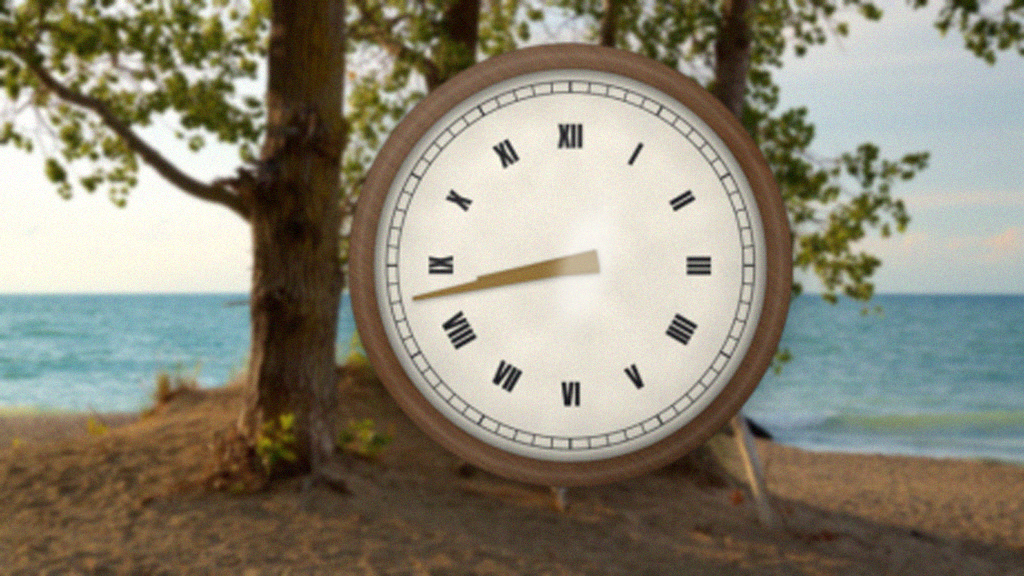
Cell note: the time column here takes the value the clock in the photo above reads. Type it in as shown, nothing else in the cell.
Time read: 8:43
